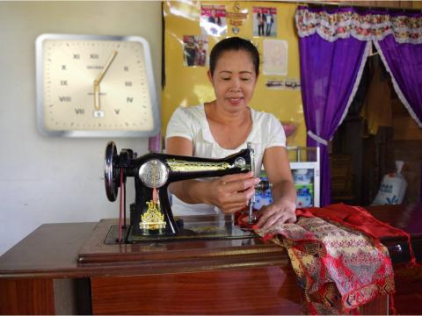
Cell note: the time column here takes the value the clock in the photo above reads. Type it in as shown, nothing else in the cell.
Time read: 6:05
